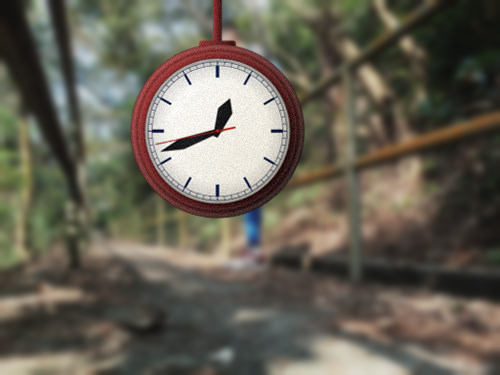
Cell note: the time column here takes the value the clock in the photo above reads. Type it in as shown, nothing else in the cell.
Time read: 12:41:43
